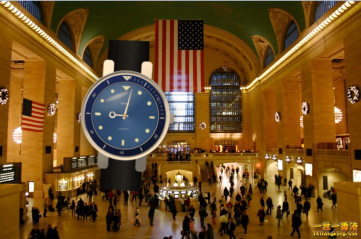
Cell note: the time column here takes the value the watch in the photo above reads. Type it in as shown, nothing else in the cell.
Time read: 9:02
